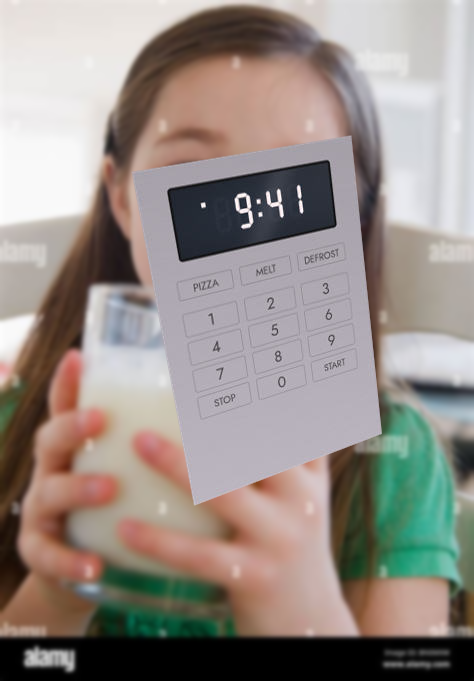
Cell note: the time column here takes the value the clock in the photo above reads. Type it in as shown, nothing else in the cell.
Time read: 9:41
